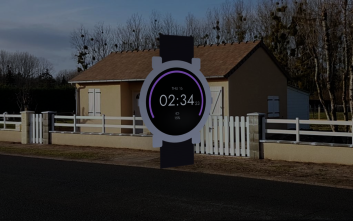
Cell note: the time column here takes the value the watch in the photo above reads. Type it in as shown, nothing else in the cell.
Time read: 2:34
